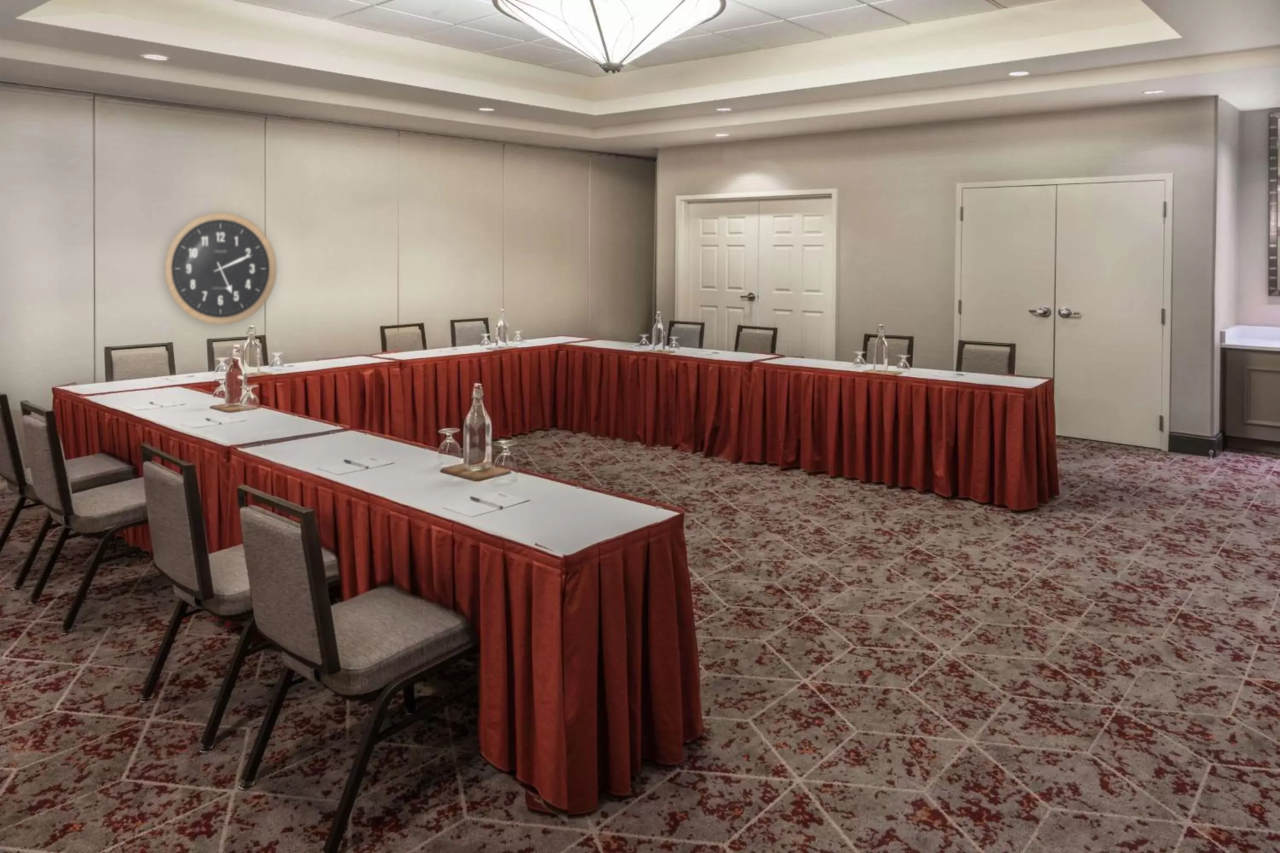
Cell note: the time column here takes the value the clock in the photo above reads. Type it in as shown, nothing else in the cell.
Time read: 5:11
